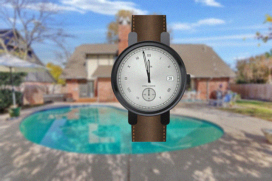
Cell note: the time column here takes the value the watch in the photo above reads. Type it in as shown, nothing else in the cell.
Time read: 11:58
